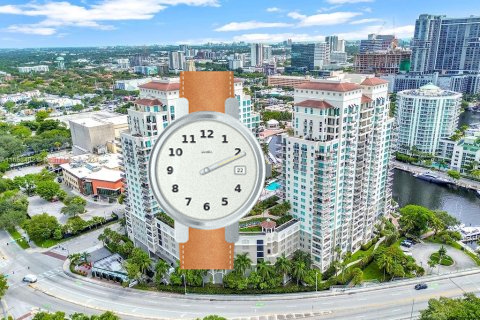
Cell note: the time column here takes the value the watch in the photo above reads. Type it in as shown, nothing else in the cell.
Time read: 2:11
